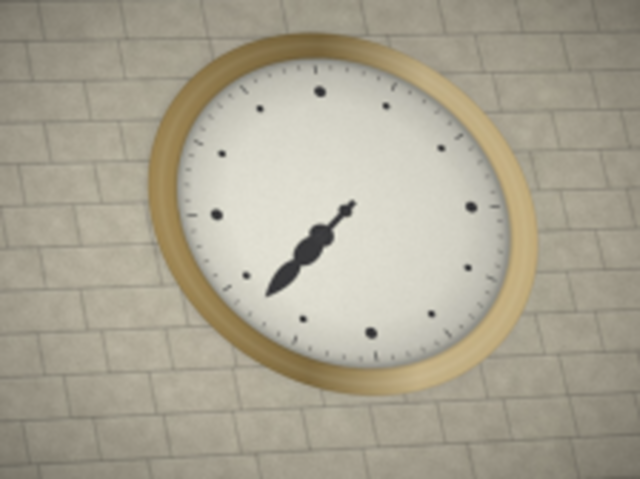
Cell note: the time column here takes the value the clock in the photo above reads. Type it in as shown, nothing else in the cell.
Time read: 7:38
